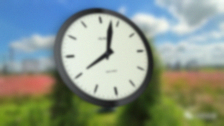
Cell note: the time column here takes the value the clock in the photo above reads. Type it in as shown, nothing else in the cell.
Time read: 8:03
